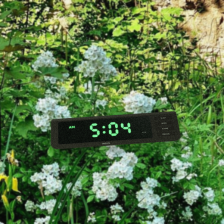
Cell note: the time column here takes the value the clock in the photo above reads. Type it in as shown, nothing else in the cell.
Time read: 5:04
